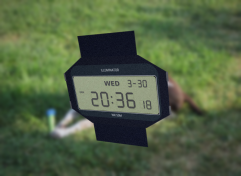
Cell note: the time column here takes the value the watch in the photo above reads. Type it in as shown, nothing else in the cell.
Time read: 20:36:18
